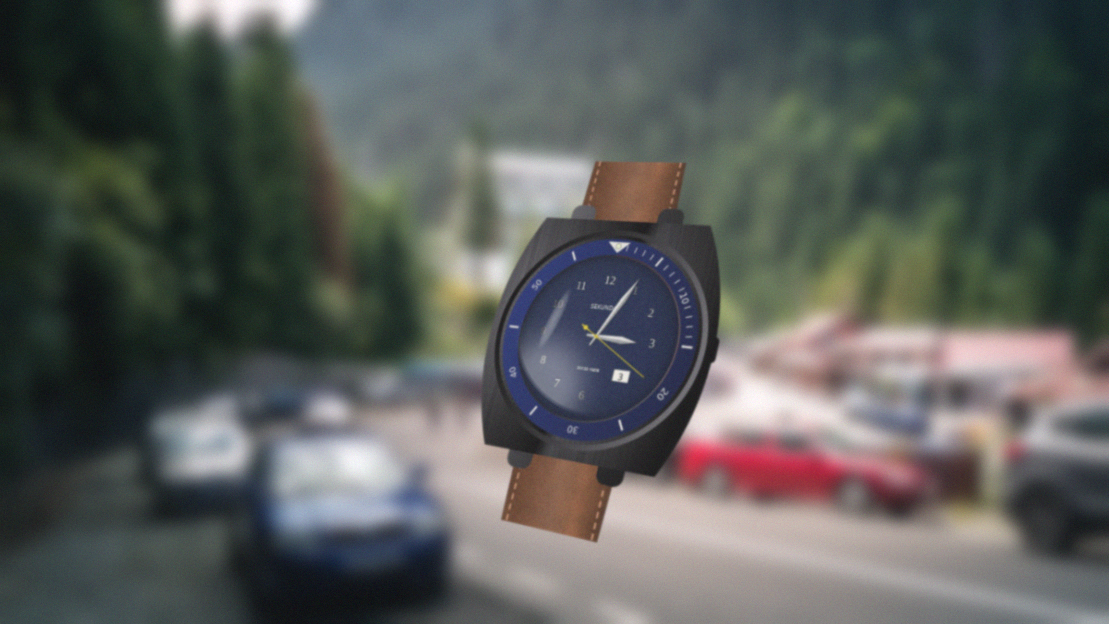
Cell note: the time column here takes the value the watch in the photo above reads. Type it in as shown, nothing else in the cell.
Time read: 3:04:20
